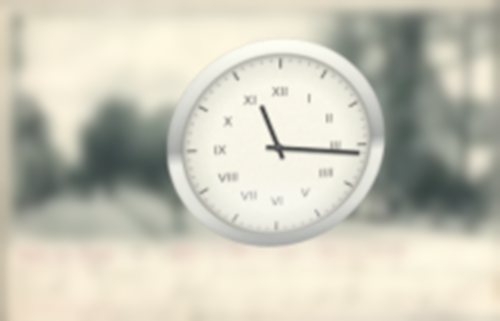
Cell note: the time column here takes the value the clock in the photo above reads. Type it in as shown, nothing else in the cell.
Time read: 11:16
